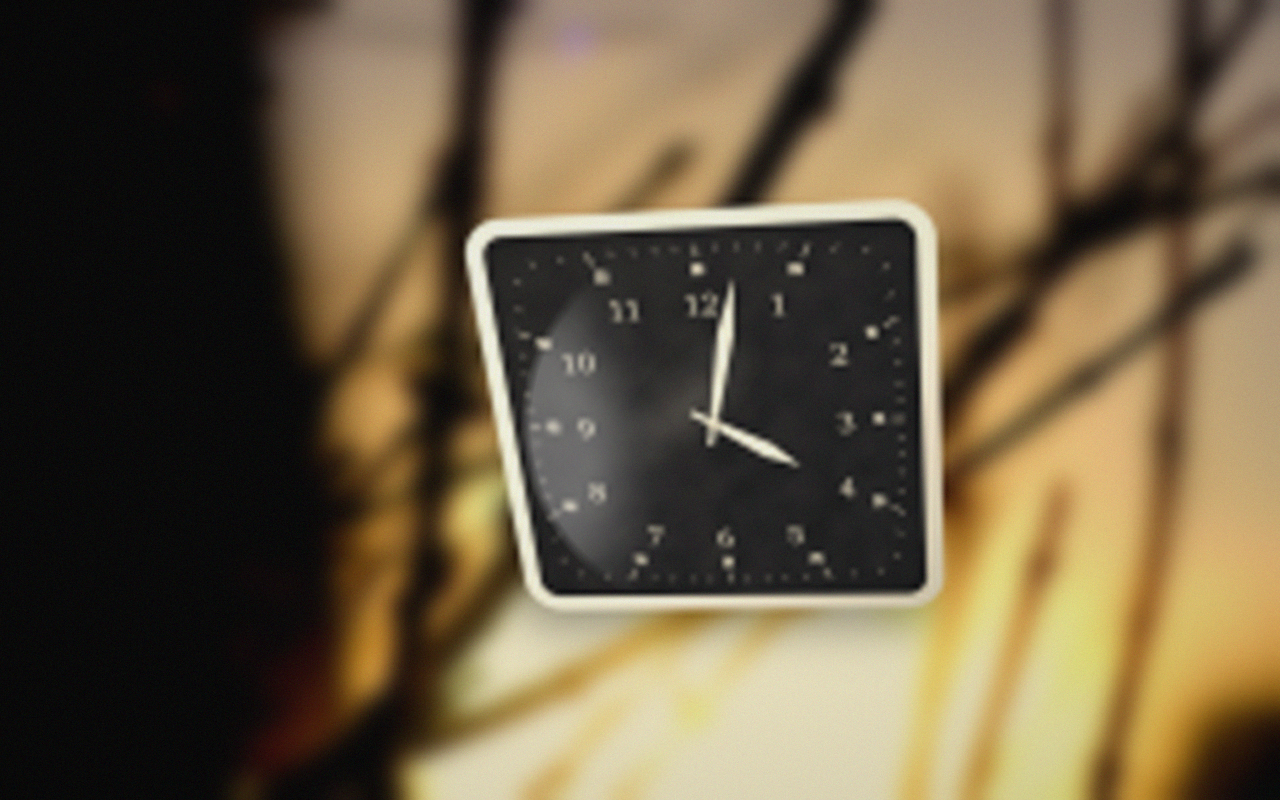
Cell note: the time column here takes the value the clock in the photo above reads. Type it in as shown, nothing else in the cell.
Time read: 4:02
